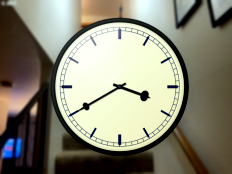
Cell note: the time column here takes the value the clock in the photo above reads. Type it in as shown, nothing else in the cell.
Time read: 3:40
